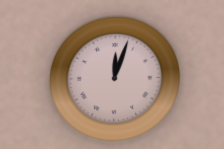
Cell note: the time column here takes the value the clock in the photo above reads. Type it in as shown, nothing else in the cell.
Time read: 12:03
